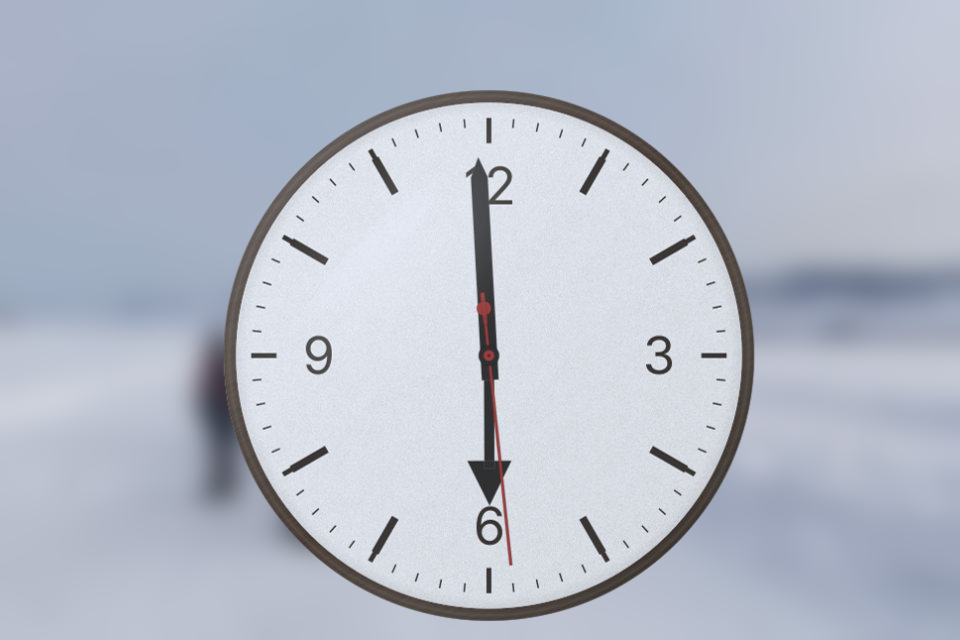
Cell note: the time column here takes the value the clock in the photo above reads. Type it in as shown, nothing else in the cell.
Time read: 5:59:29
